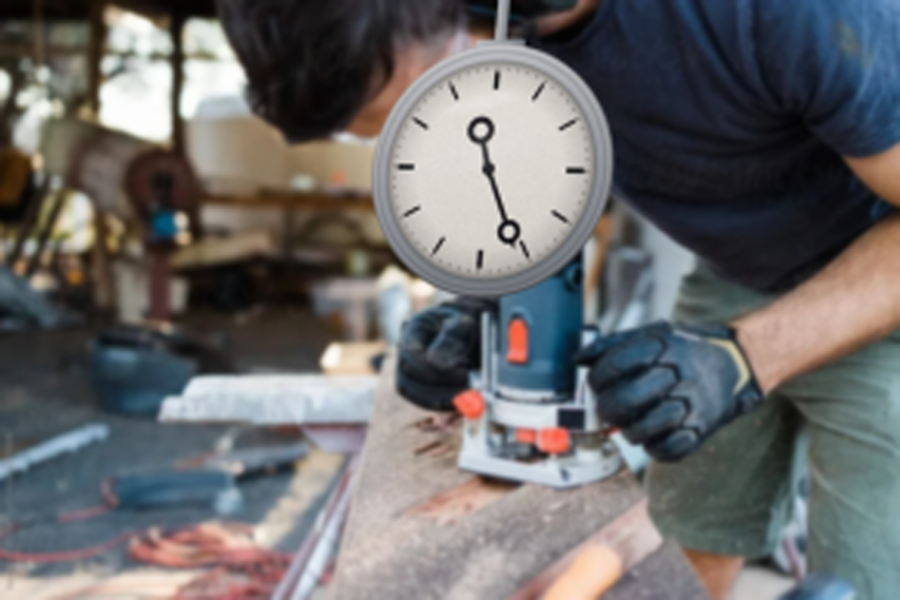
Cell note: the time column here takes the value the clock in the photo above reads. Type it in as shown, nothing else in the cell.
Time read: 11:26
